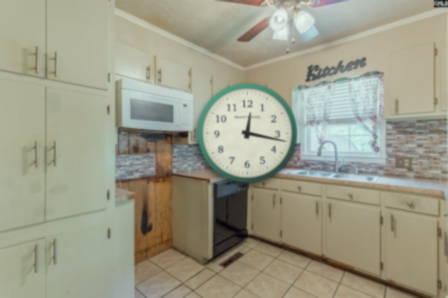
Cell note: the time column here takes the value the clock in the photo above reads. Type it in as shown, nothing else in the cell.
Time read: 12:17
